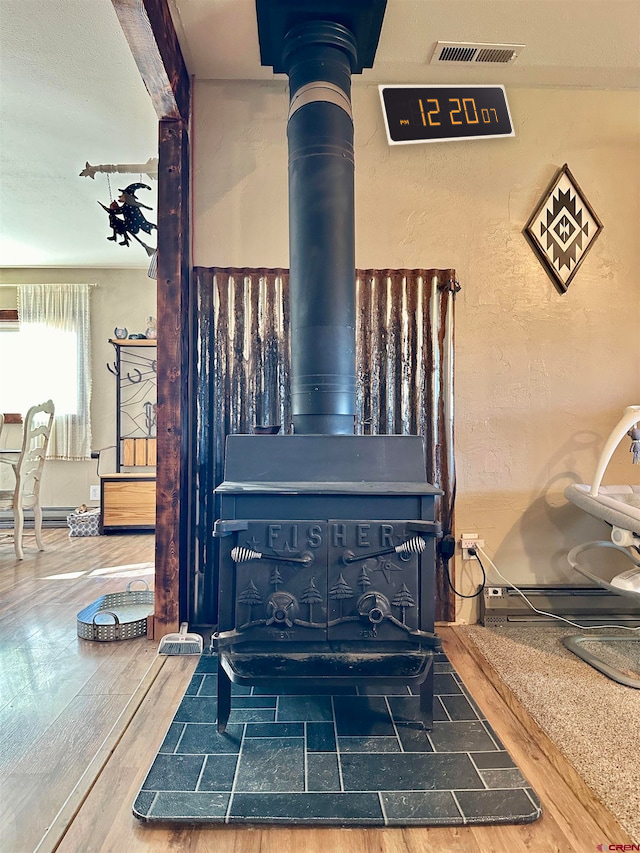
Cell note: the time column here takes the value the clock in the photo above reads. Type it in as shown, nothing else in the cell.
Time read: 12:20:07
